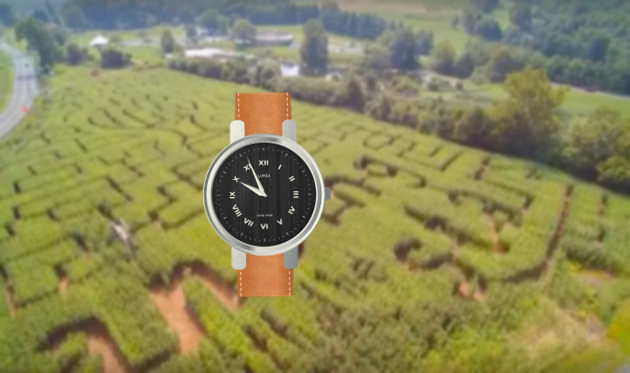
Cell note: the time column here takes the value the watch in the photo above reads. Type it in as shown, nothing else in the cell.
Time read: 9:56
